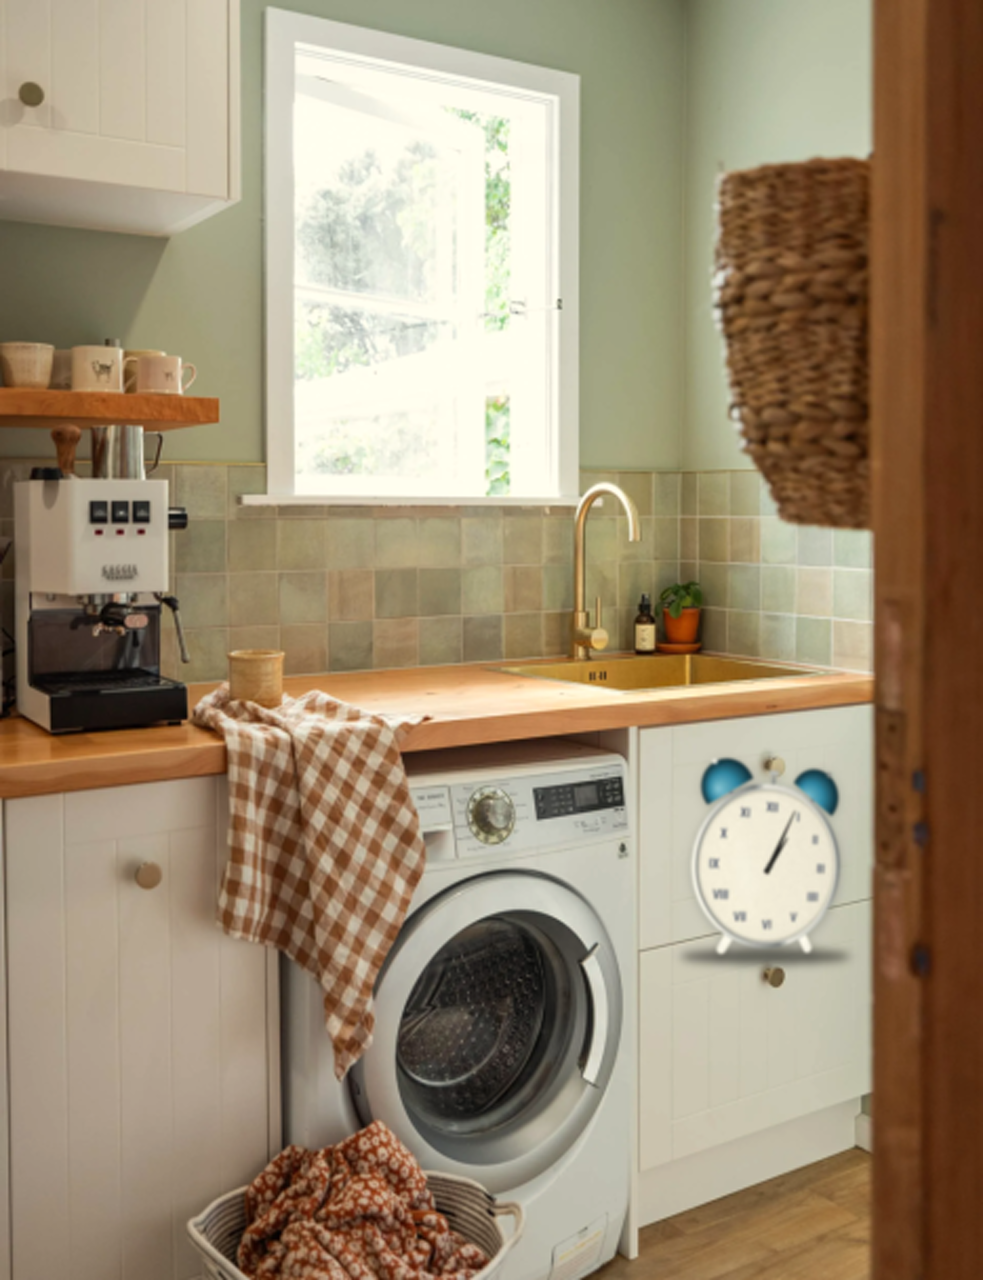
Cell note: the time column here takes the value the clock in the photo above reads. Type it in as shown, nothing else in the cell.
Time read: 1:04
